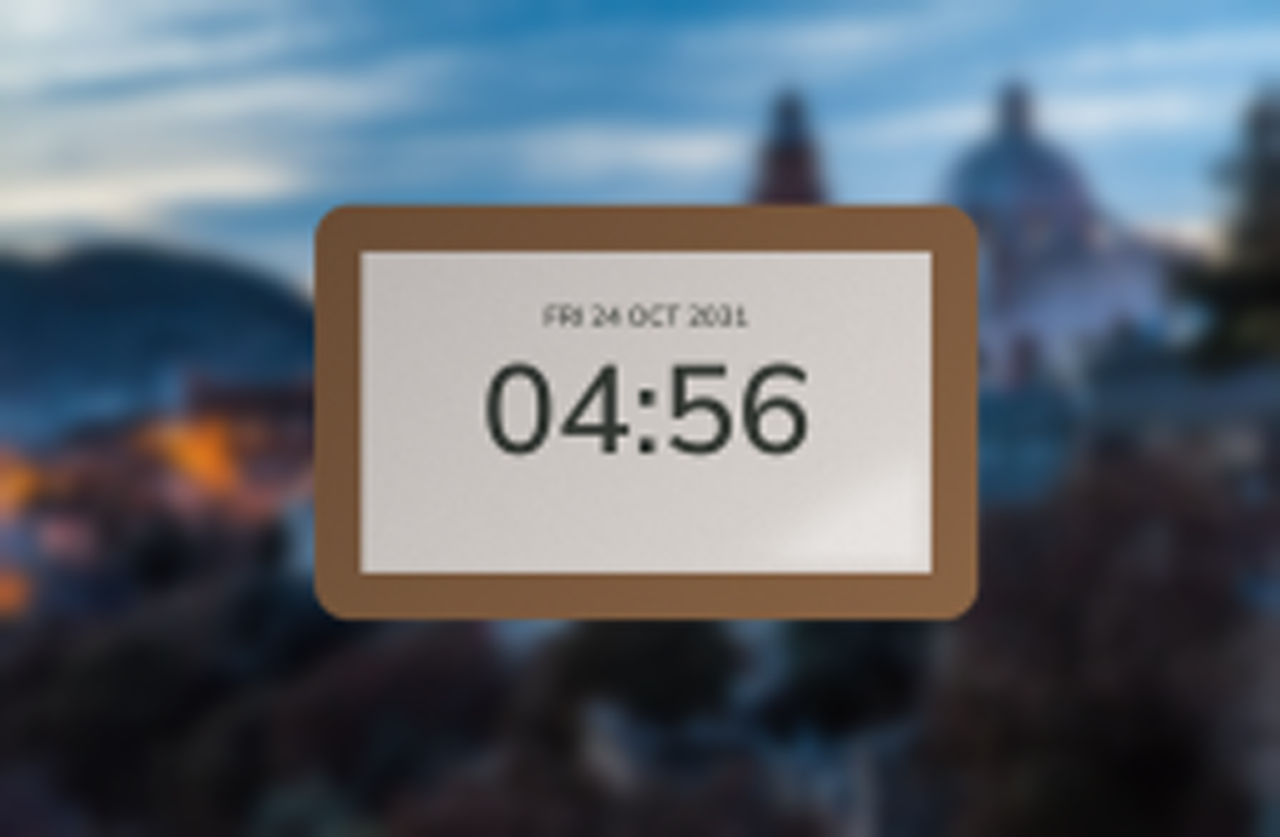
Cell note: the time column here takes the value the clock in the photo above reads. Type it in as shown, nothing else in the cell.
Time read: 4:56
